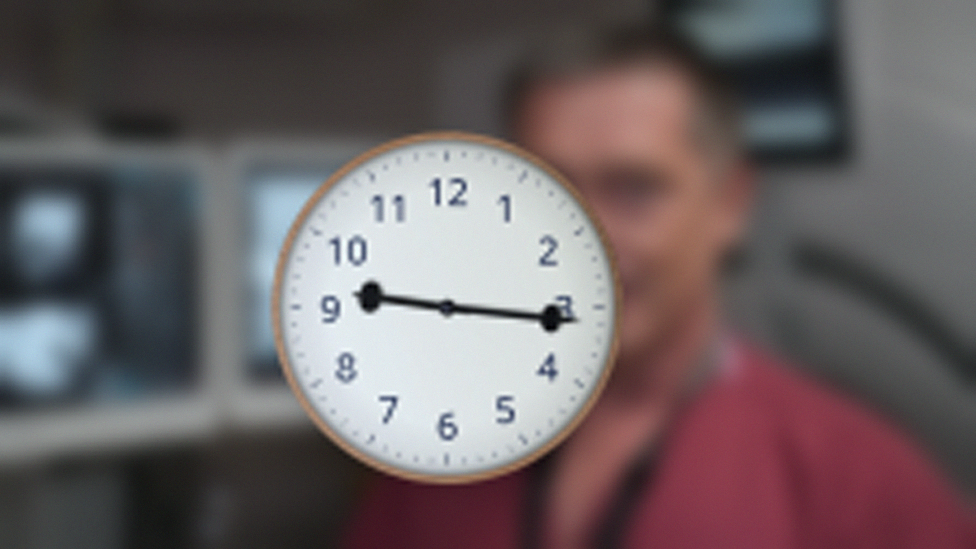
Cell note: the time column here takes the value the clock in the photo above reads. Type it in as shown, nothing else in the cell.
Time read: 9:16
